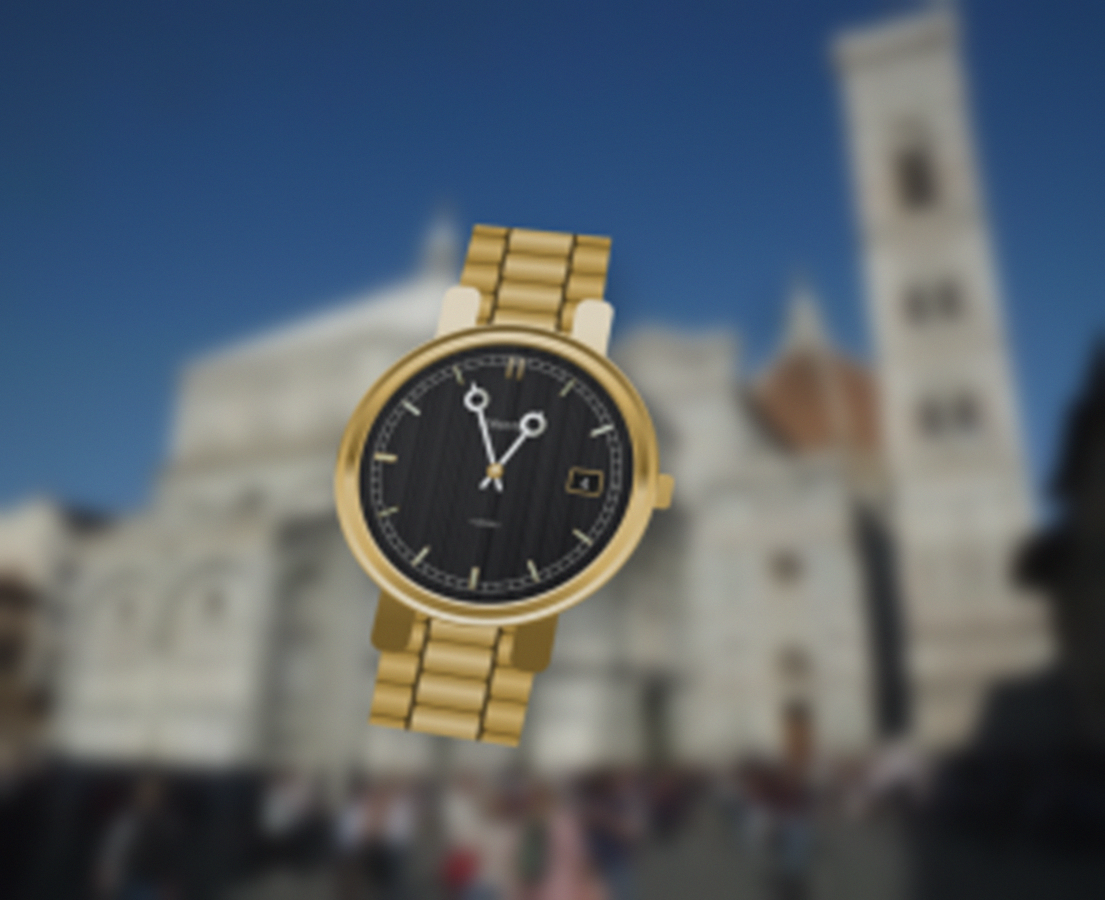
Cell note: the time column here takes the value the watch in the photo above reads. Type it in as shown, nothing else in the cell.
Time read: 12:56
